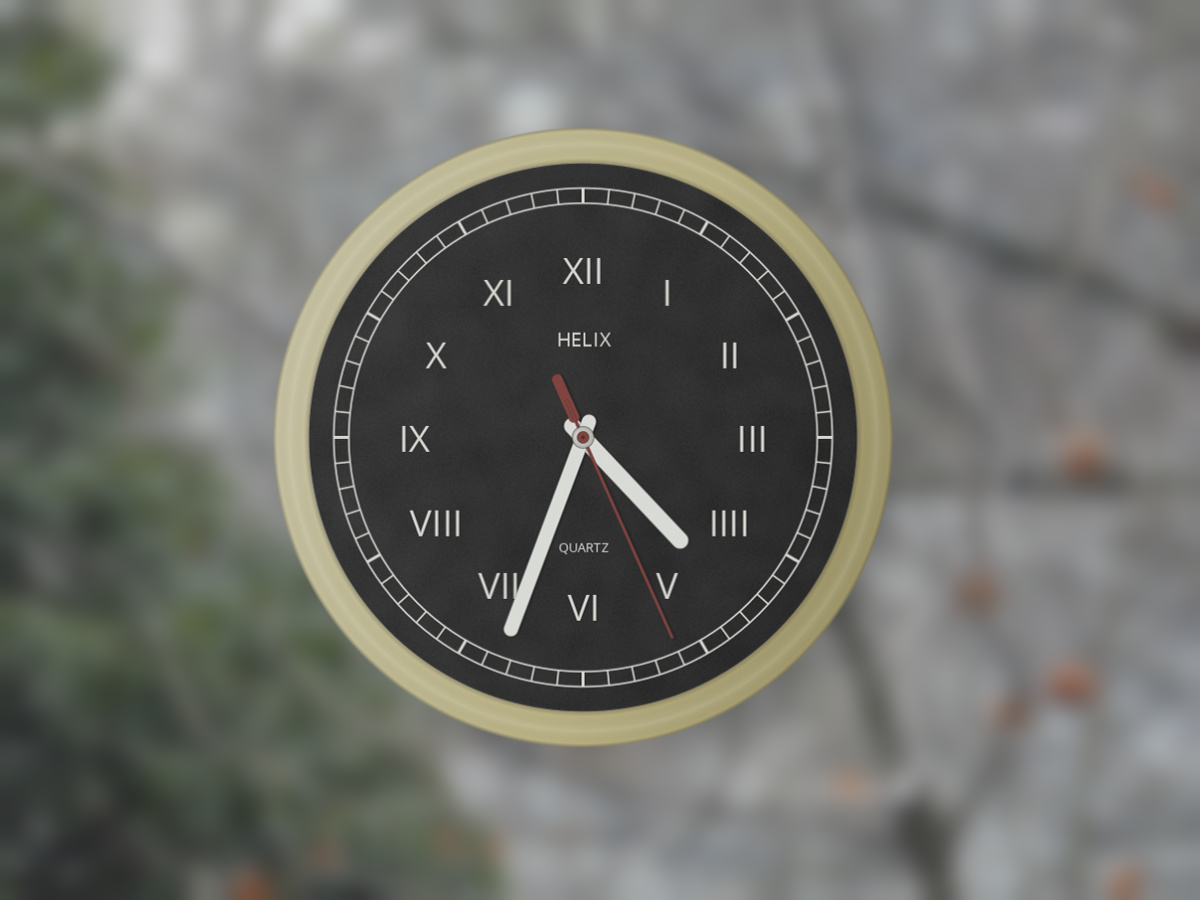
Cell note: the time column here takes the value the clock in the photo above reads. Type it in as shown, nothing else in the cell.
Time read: 4:33:26
